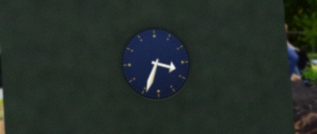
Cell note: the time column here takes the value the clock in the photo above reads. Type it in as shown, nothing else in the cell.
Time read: 3:34
